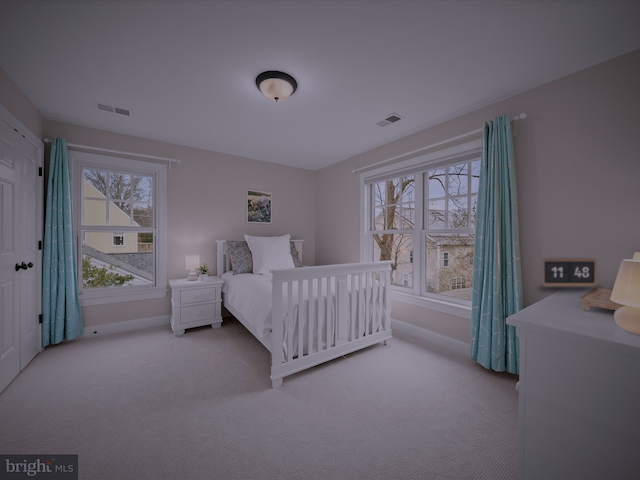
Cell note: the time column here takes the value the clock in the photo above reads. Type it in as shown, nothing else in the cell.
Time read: 11:48
